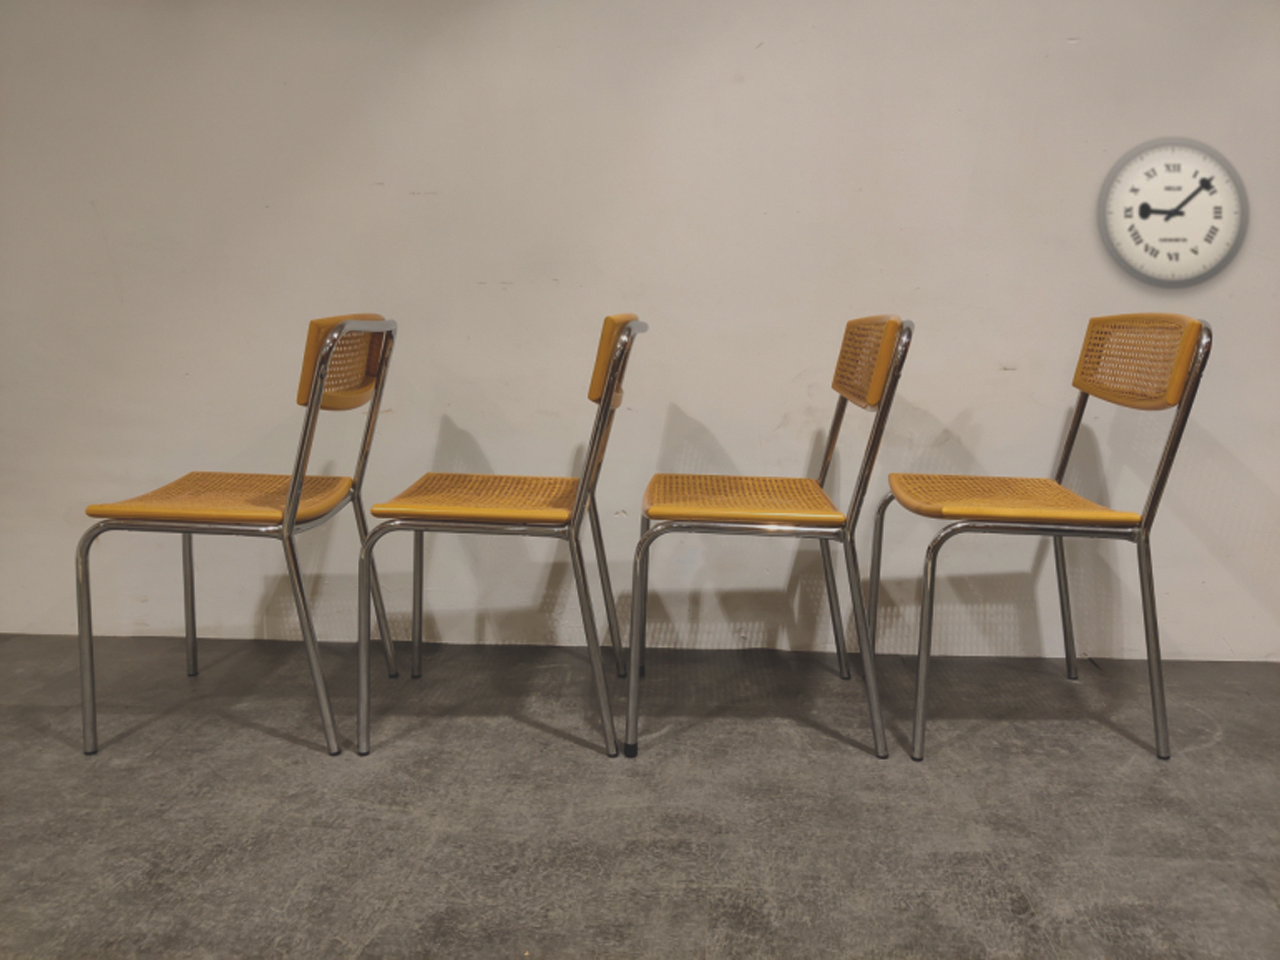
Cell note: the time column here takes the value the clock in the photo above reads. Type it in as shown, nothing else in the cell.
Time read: 9:08
